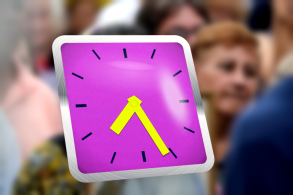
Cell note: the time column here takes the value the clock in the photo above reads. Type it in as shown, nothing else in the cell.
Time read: 7:26
